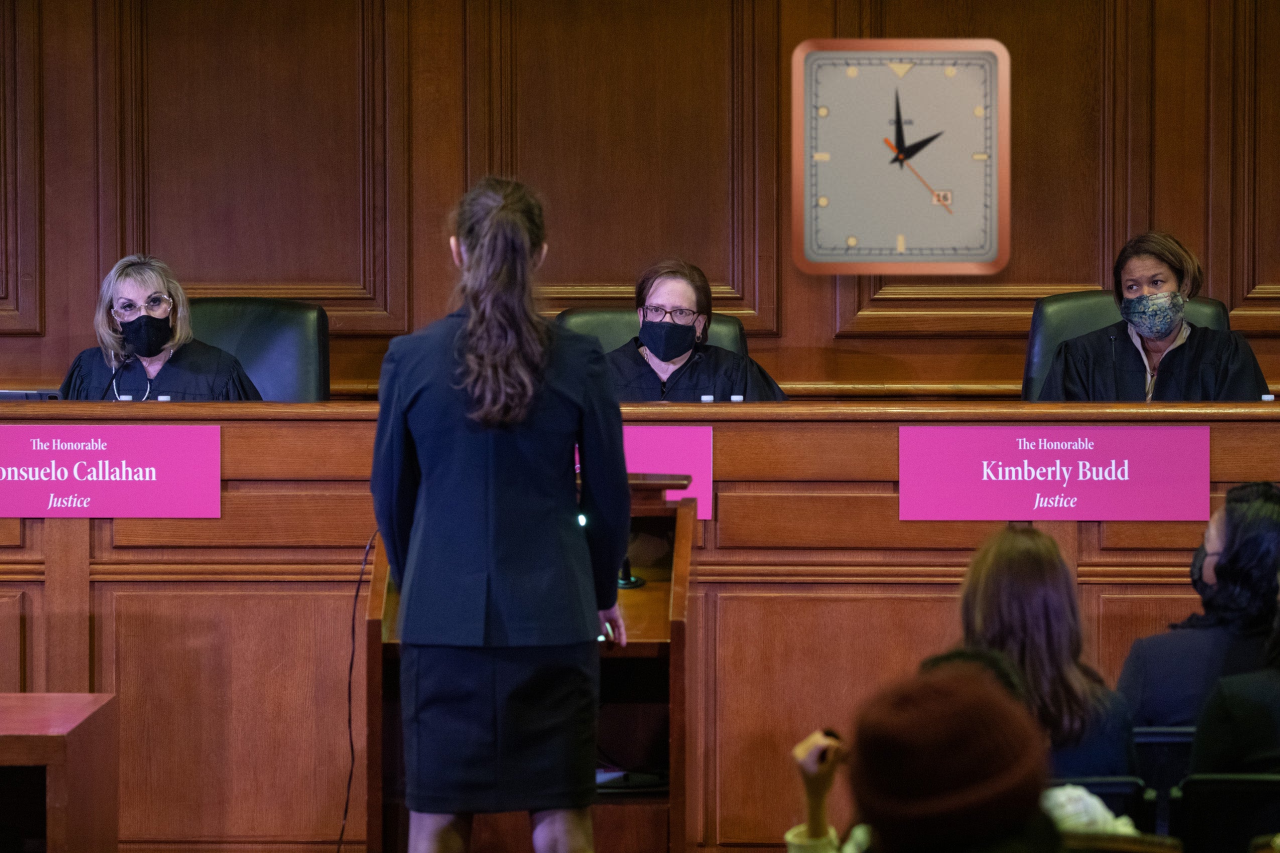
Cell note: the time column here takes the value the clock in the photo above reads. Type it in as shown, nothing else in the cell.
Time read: 1:59:23
